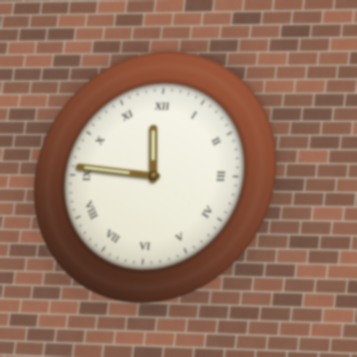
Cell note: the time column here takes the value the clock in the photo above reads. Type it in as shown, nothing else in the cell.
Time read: 11:46
